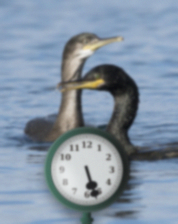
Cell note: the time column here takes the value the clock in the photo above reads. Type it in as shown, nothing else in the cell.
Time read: 5:27
